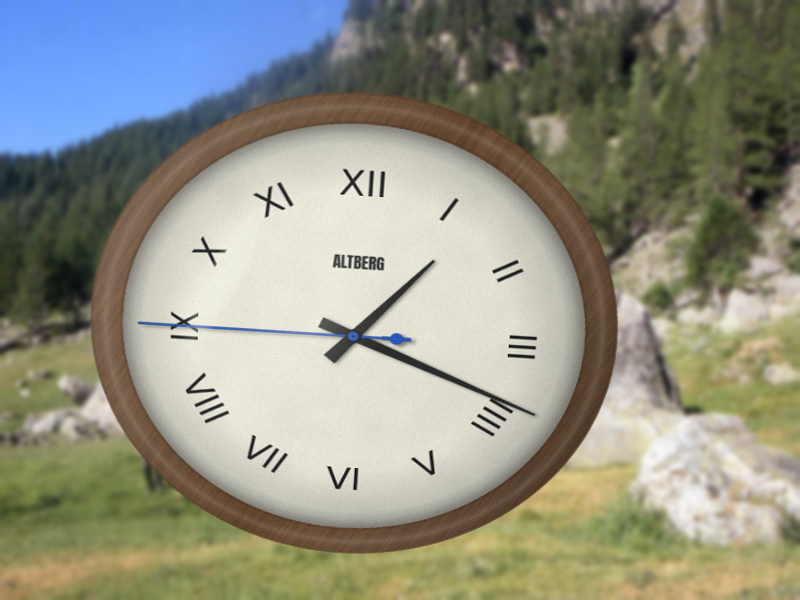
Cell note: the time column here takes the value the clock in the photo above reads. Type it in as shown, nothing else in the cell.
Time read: 1:18:45
